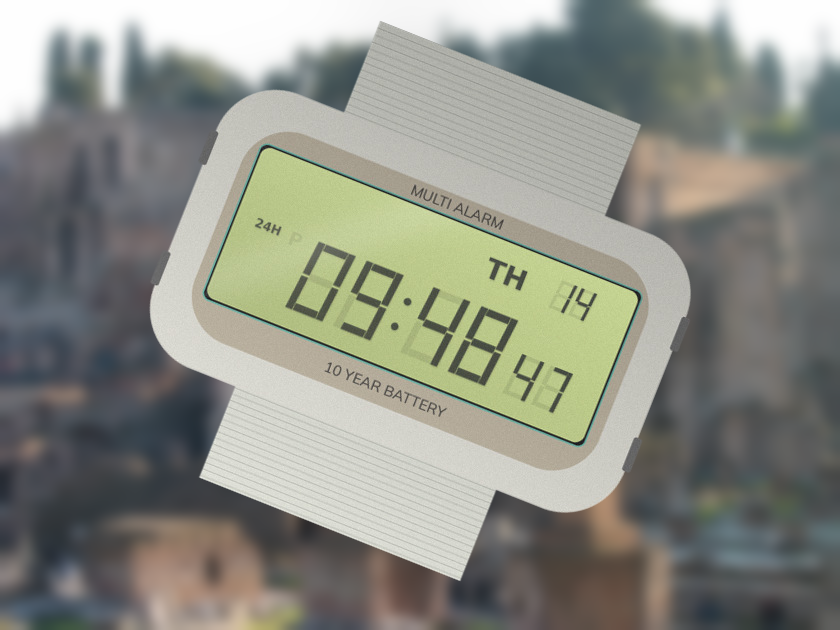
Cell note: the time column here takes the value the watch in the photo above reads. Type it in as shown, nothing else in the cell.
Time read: 9:48:47
